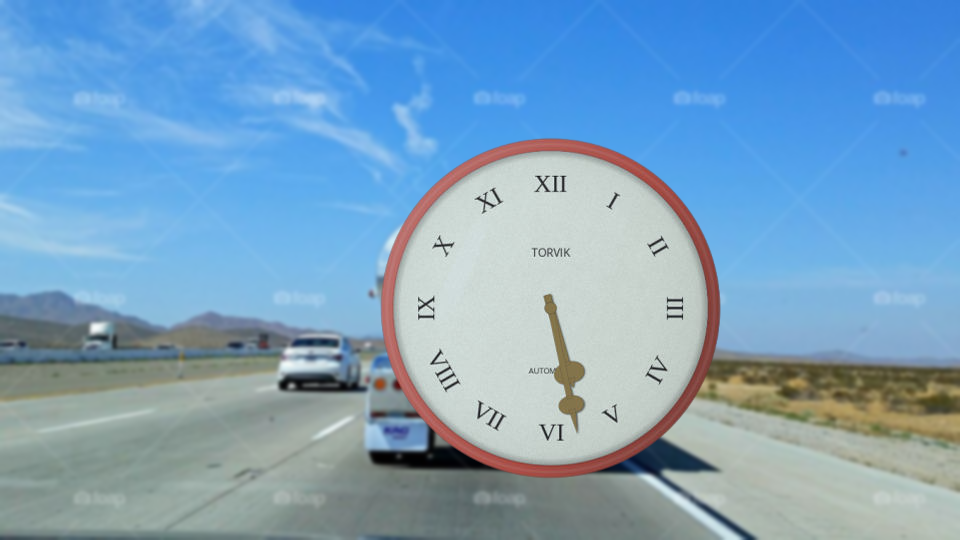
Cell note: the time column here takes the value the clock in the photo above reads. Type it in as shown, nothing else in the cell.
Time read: 5:28
